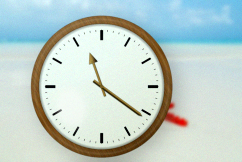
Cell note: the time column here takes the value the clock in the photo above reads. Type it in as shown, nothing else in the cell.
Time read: 11:21
